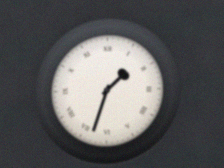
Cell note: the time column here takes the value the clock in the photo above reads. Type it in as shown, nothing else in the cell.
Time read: 1:33
